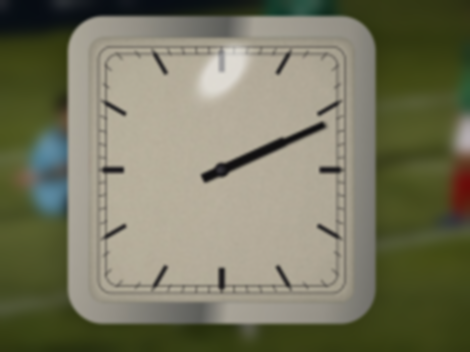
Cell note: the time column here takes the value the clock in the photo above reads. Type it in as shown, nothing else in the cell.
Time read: 2:11
